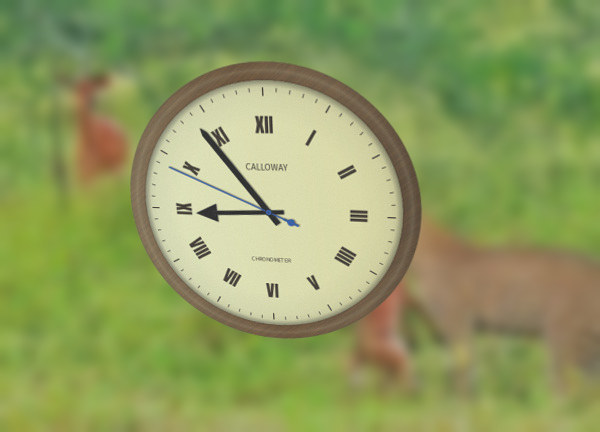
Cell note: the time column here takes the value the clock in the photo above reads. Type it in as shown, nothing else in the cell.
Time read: 8:53:49
